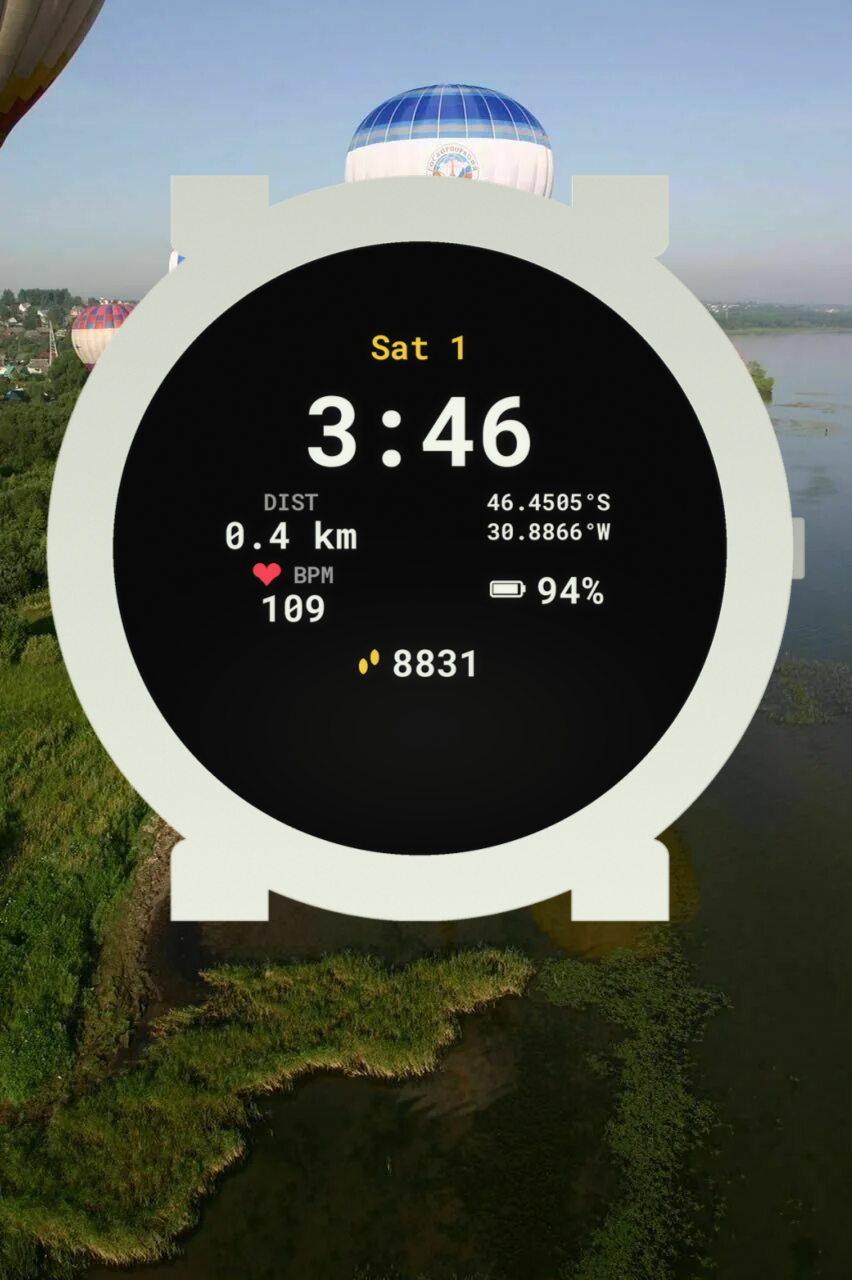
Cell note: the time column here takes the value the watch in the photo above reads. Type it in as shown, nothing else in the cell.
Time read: 3:46
